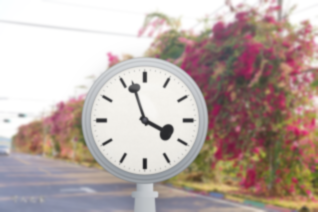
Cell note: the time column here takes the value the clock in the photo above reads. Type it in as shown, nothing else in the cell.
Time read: 3:57
